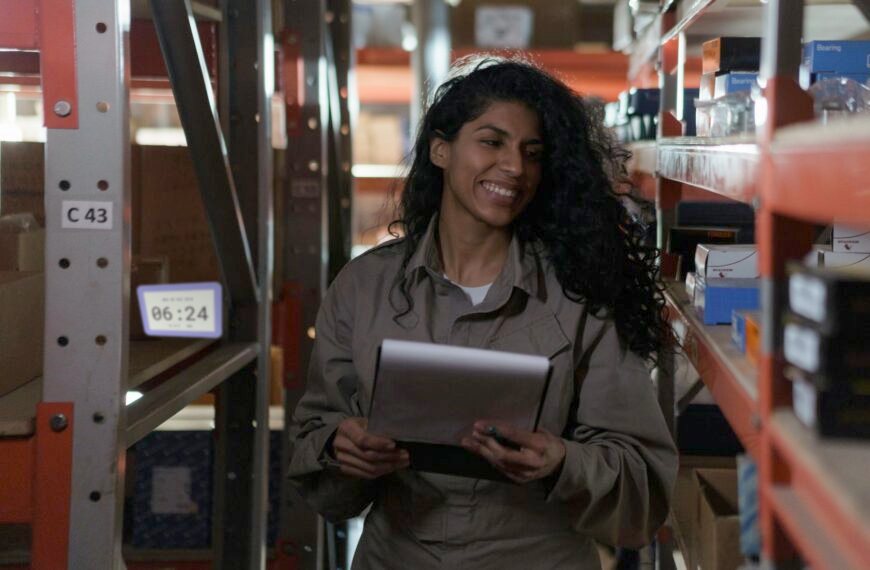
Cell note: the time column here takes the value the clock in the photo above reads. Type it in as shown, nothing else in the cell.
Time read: 6:24
